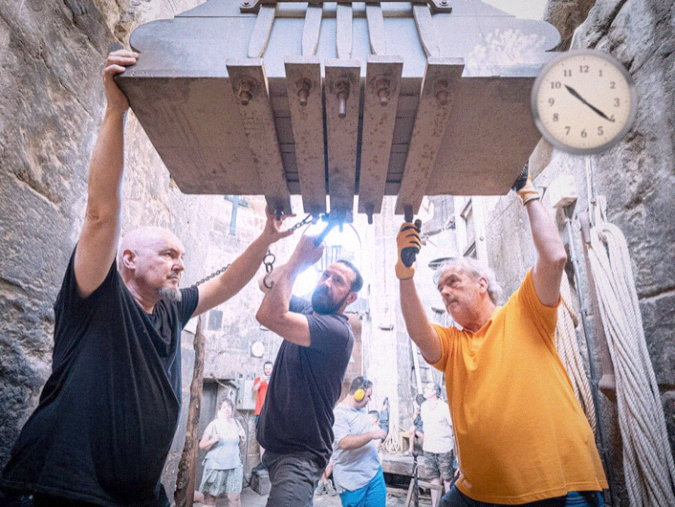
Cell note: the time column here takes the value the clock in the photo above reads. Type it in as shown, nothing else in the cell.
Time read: 10:21
